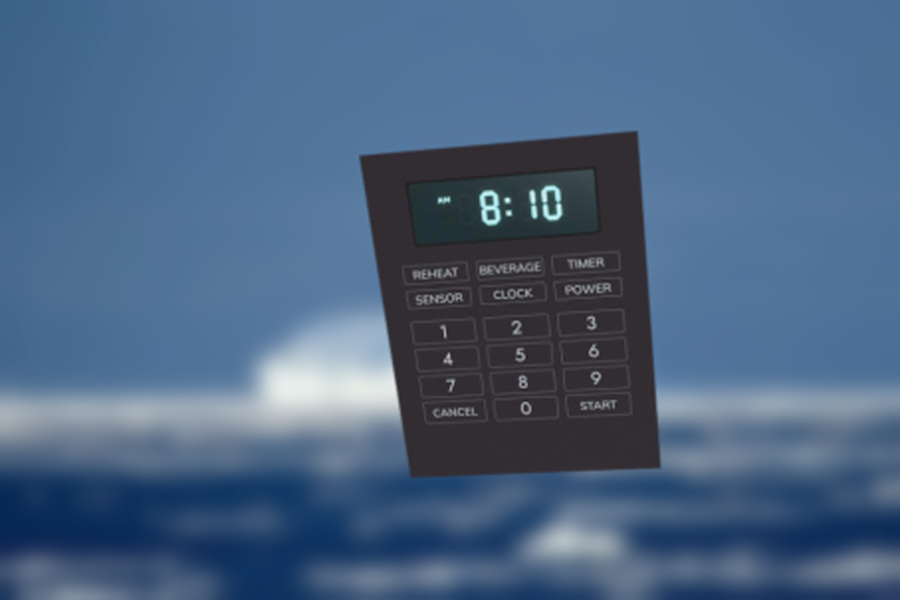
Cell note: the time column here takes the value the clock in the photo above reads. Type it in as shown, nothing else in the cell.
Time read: 8:10
